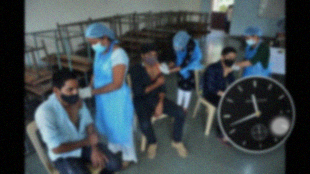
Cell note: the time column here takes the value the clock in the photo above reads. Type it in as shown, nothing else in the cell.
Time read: 11:42
